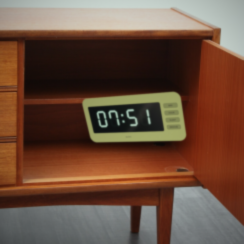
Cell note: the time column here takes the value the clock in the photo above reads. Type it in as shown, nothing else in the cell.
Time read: 7:51
